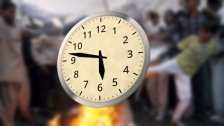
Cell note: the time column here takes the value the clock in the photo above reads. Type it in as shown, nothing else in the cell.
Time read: 5:47
